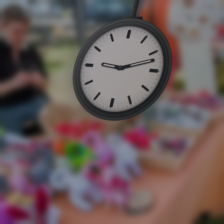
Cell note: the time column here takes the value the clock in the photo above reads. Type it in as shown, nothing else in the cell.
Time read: 9:12
